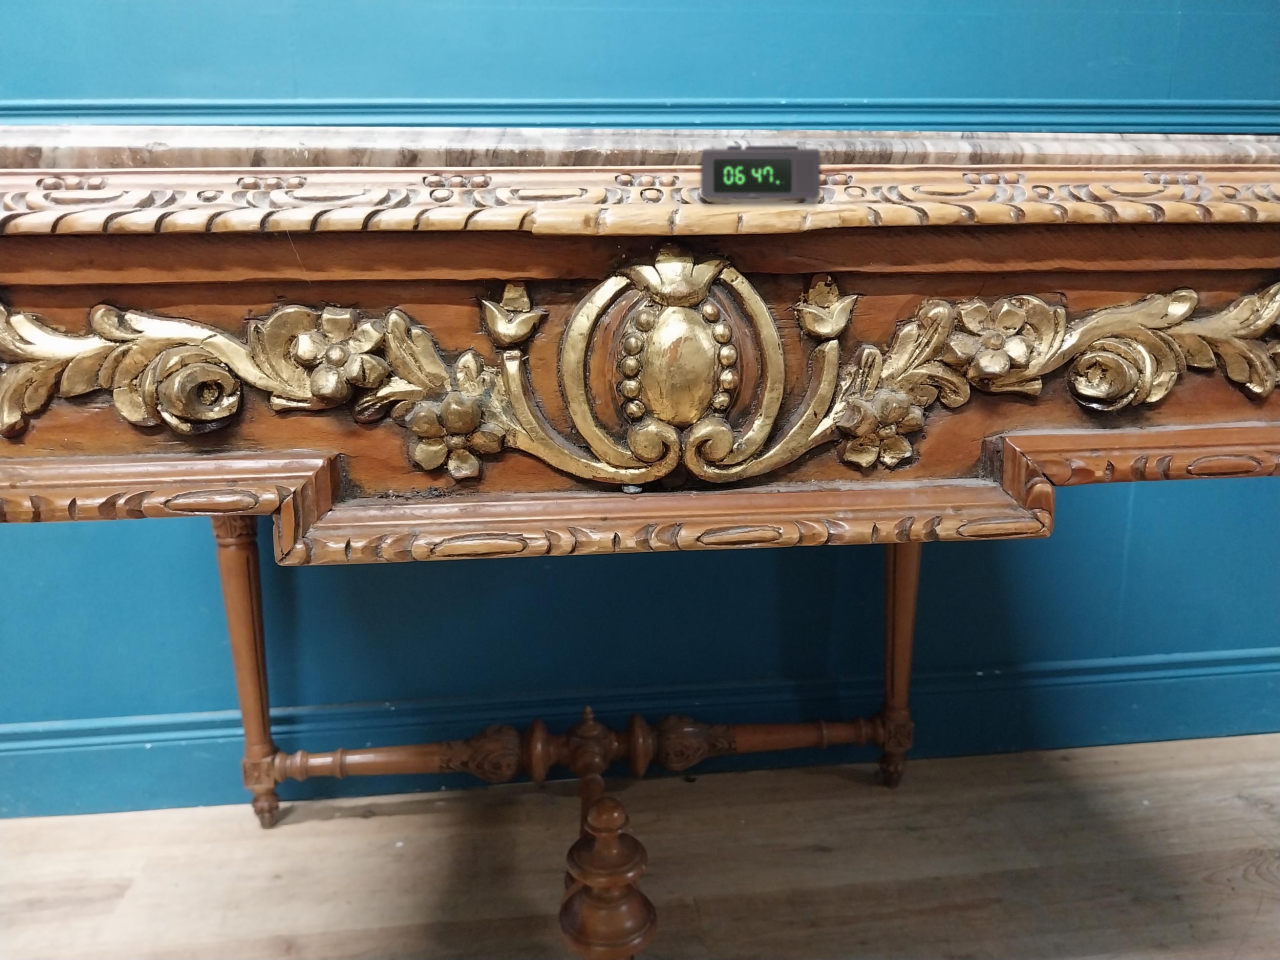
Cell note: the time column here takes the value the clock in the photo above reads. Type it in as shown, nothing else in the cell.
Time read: 6:47
